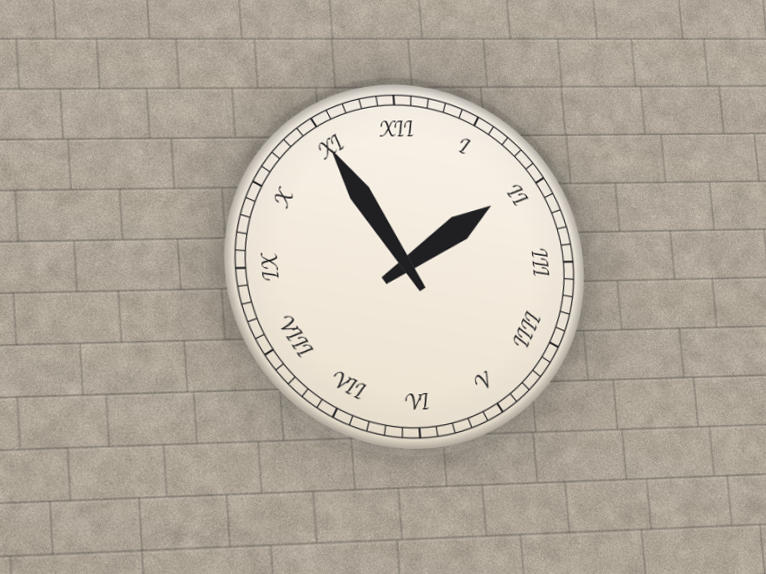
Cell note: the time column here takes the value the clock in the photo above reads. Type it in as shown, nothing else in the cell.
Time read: 1:55
